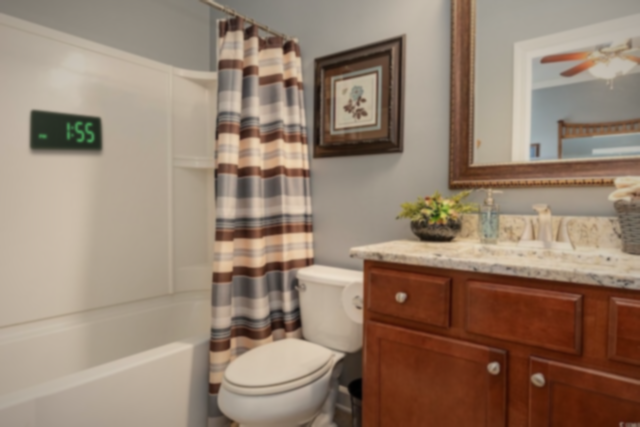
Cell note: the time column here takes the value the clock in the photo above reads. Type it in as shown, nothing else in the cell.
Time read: 1:55
